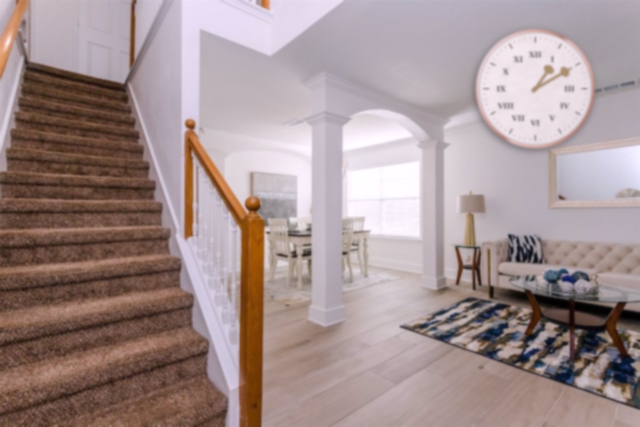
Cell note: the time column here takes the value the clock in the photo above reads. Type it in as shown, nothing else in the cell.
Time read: 1:10
